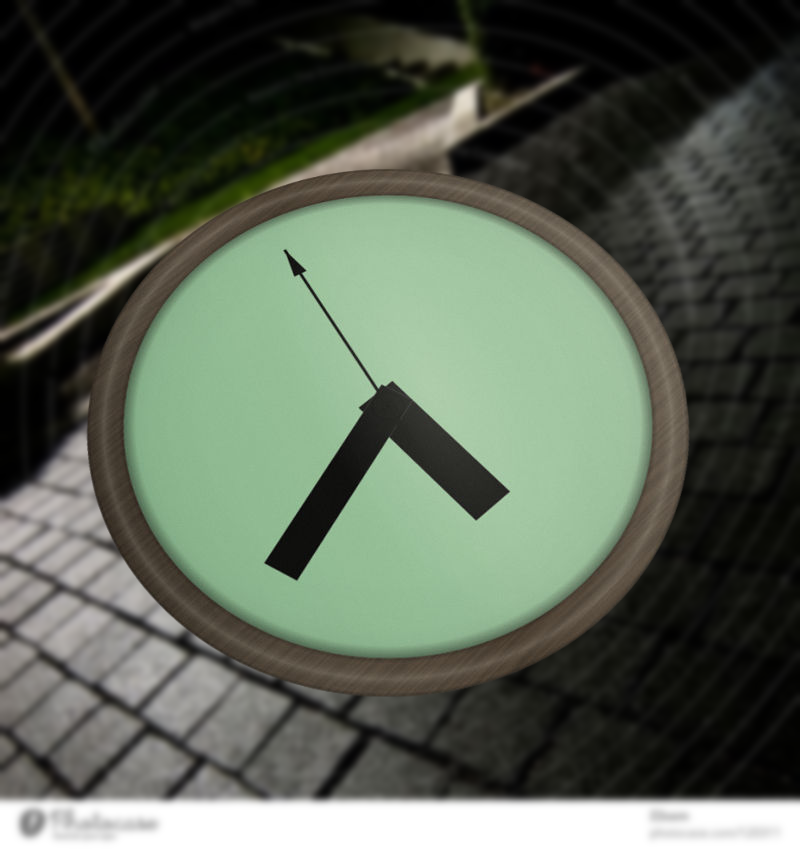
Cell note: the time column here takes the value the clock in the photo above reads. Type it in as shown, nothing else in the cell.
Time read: 4:34:55
